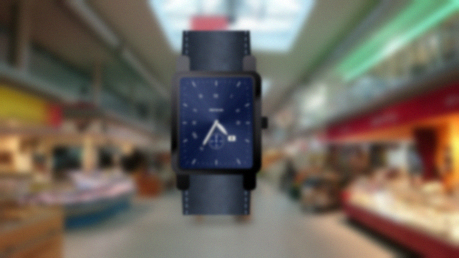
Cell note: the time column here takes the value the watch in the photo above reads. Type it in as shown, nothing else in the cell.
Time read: 4:35
